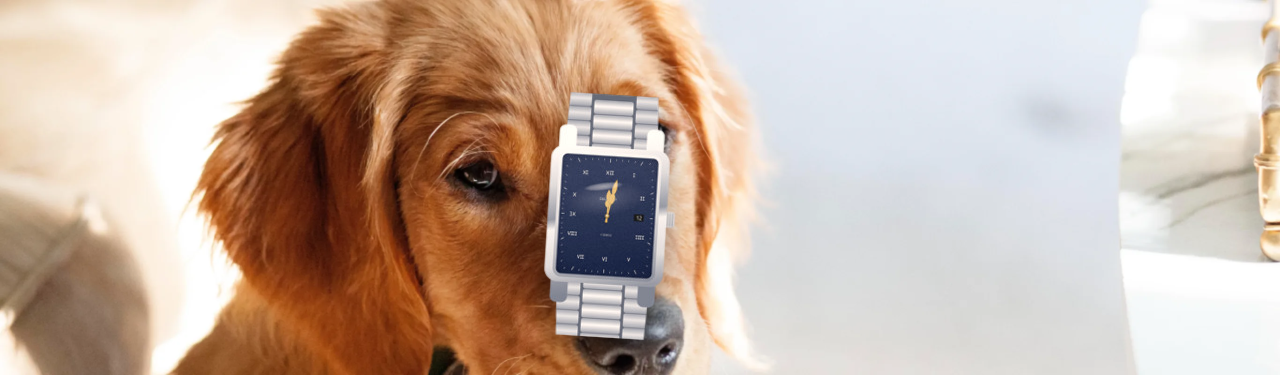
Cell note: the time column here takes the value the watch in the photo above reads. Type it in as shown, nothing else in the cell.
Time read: 12:02
